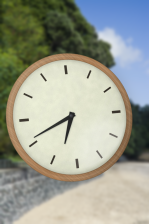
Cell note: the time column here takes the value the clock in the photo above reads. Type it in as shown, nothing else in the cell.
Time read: 6:41
